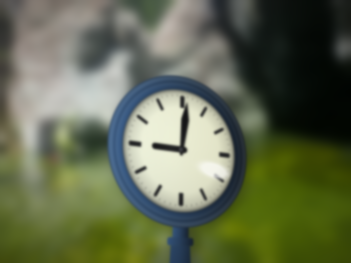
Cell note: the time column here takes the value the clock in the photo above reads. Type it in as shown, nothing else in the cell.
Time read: 9:01
